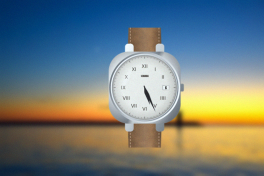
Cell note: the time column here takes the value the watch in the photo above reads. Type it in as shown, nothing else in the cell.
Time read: 5:26
